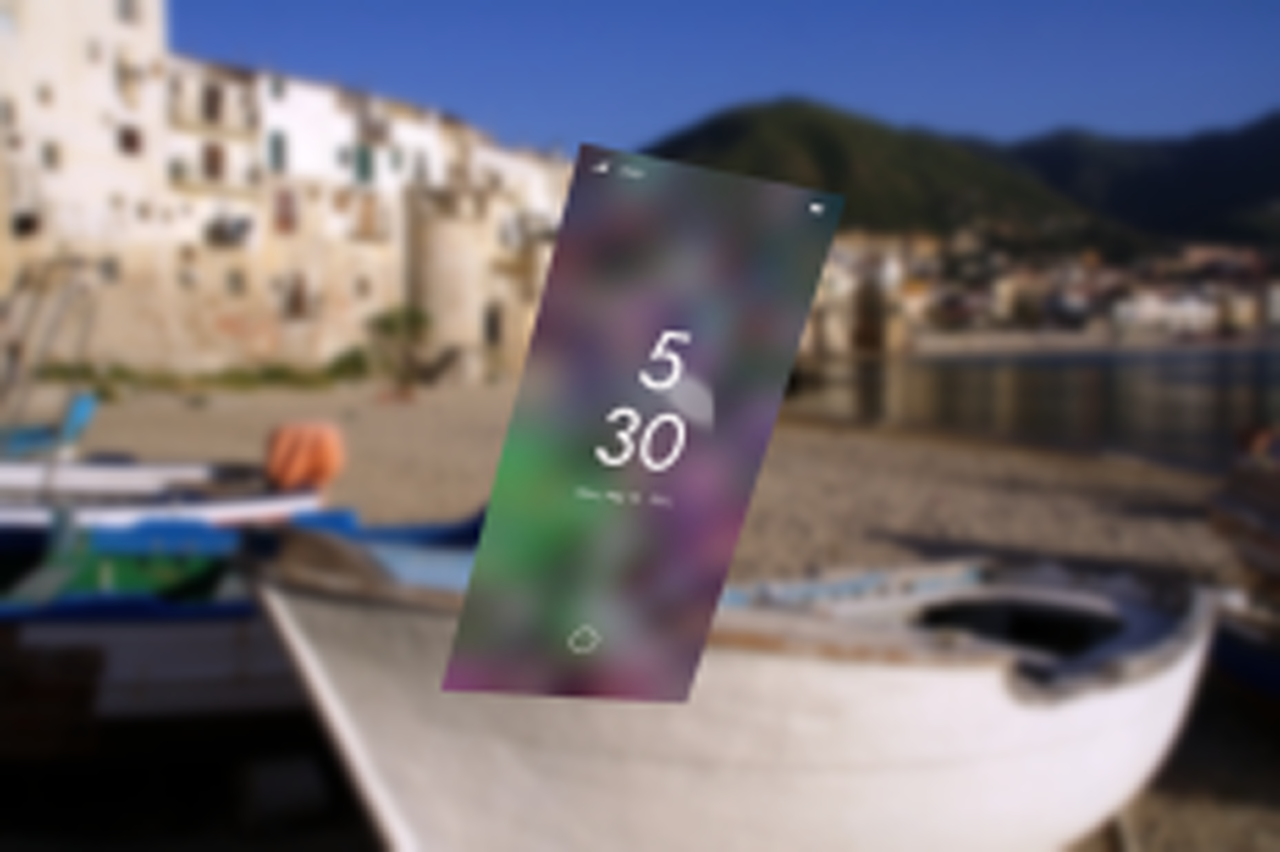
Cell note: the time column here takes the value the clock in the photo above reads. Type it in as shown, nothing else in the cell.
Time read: 5:30
